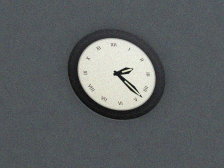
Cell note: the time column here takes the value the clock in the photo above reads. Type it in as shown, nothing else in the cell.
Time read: 2:23
